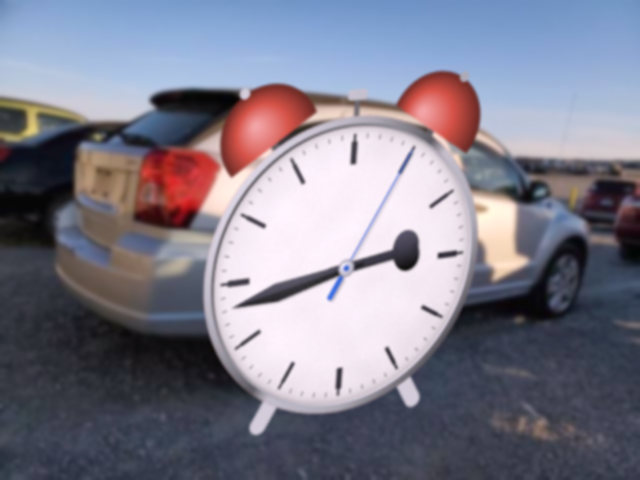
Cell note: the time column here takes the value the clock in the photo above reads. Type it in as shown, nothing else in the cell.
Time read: 2:43:05
